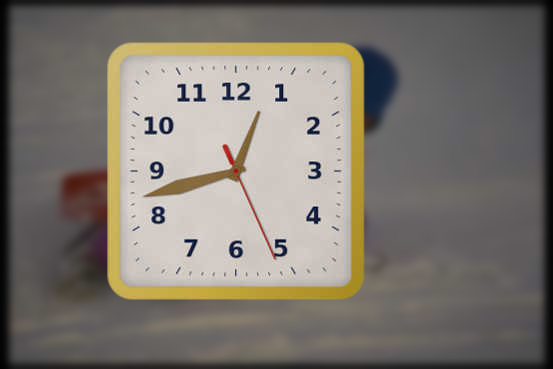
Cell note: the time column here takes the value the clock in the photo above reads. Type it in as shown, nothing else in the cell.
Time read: 12:42:26
